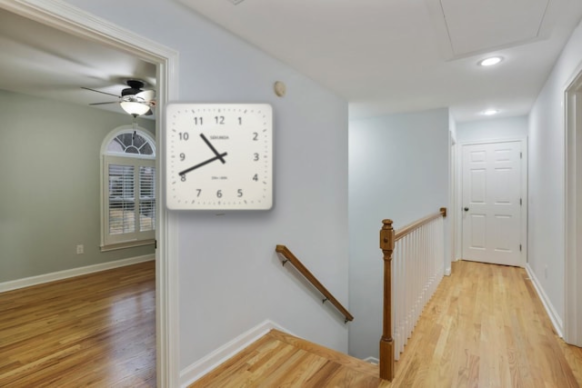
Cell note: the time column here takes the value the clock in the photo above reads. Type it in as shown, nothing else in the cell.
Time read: 10:41
